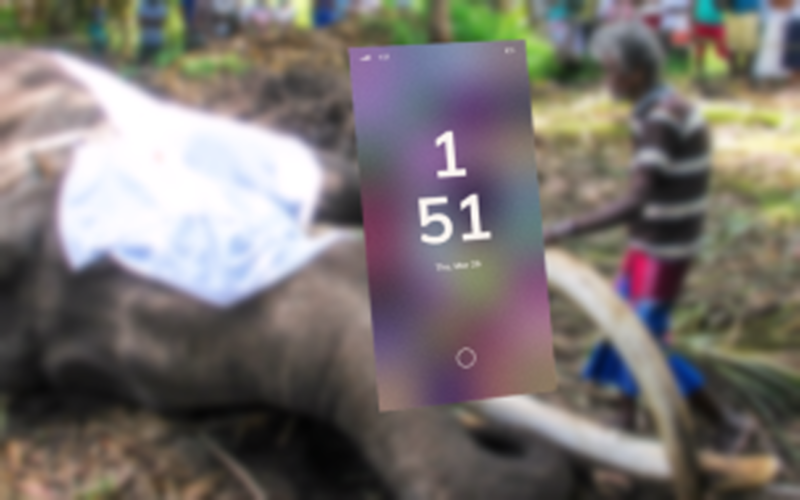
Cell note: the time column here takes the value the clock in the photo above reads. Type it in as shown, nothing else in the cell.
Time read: 1:51
